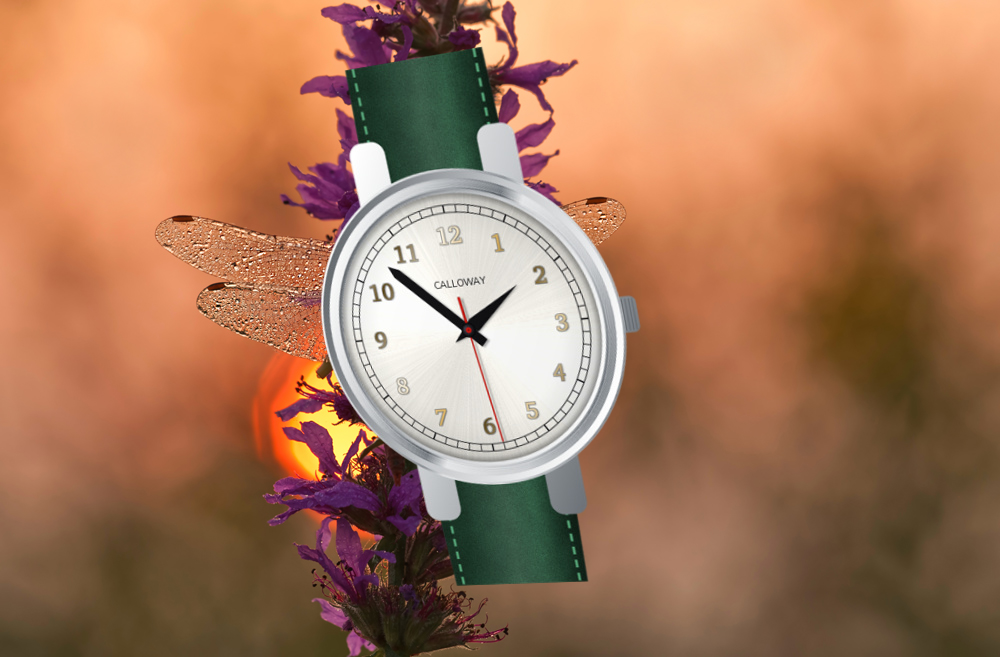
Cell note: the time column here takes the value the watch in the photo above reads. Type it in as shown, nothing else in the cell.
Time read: 1:52:29
